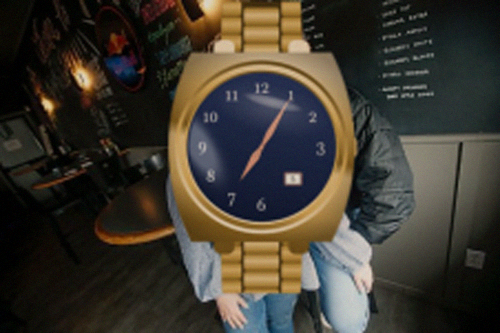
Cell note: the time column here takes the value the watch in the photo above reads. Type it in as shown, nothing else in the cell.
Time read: 7:05
